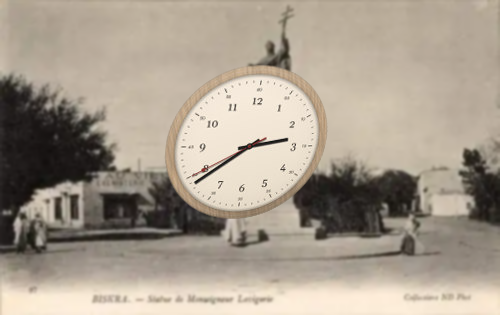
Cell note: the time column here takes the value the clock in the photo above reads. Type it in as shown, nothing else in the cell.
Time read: 2:38:40
